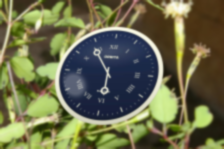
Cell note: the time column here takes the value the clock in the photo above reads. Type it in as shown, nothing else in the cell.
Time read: 5:54
